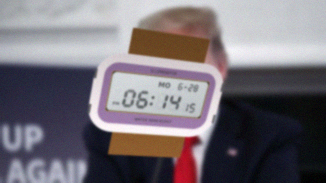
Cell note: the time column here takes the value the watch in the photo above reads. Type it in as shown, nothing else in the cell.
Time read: 6:14
